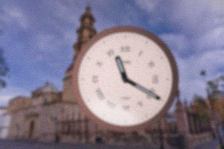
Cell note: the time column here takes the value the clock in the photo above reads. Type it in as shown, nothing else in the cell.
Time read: 11:20
